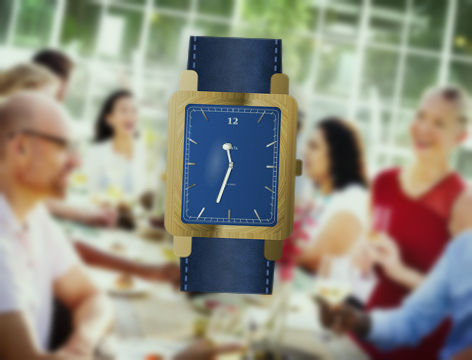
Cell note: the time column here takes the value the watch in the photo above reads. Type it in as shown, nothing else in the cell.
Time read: 11:33
